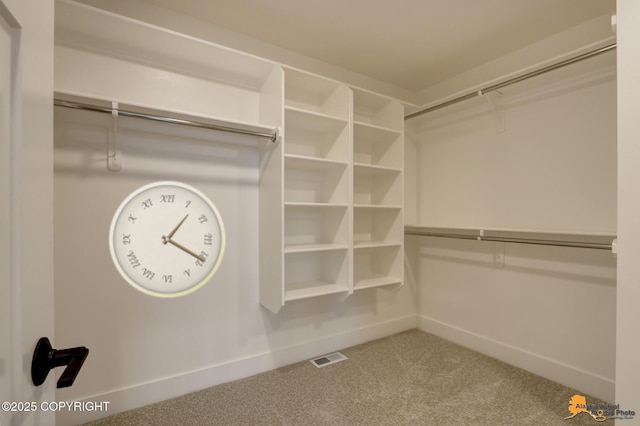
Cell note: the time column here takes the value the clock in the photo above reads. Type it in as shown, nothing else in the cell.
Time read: 1:20
